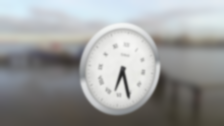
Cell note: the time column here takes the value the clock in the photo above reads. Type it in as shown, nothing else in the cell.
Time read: 6:26
